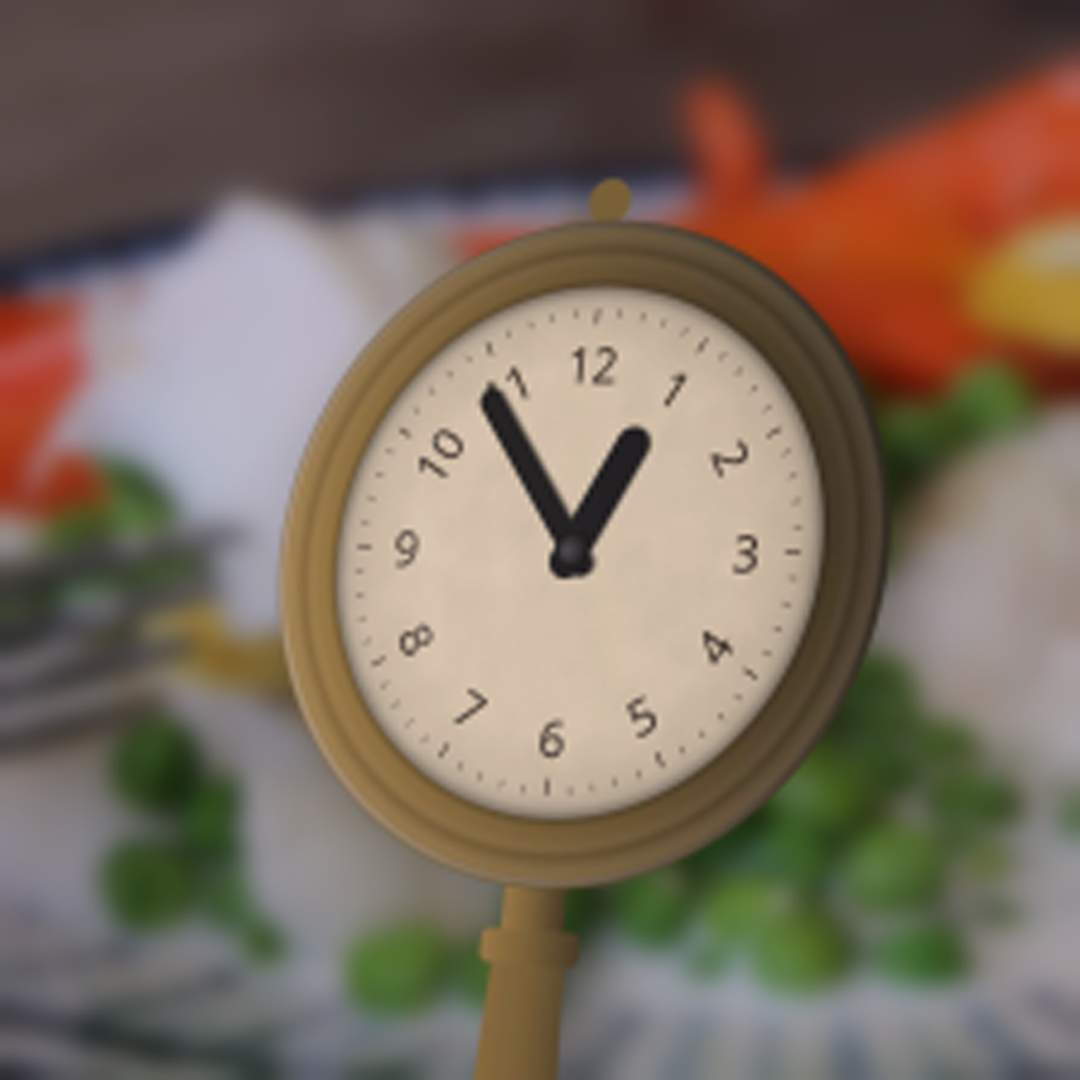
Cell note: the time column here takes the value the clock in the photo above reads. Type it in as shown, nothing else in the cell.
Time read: 12:54
